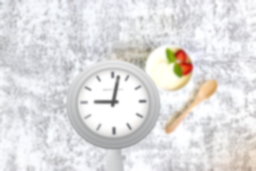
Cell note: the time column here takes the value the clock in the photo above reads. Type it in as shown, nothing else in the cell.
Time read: 9:02
